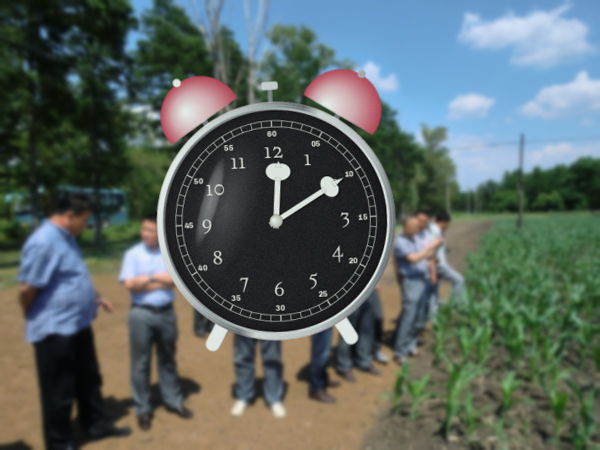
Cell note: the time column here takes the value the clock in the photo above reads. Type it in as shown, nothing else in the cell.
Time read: 12:10
